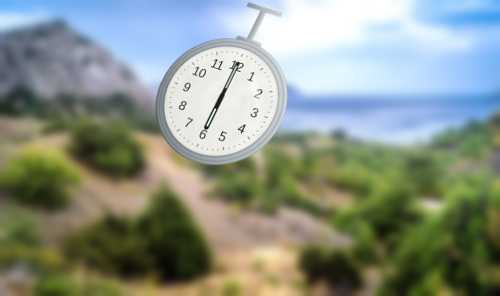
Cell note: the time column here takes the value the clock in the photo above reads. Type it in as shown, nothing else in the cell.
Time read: 6:00
